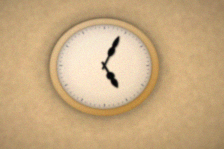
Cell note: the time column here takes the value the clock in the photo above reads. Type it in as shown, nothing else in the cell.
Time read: 5:04
